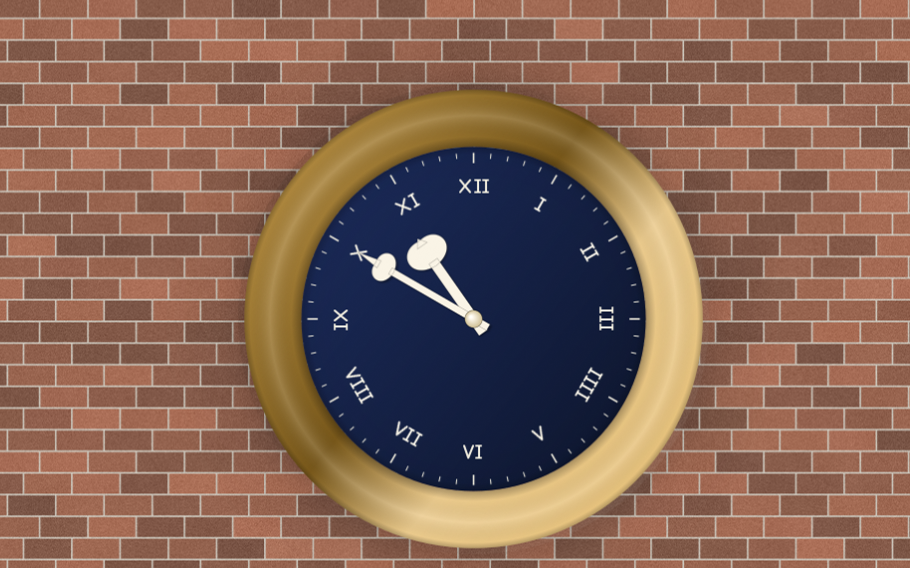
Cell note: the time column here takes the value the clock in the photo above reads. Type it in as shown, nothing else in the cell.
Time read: 10:50
